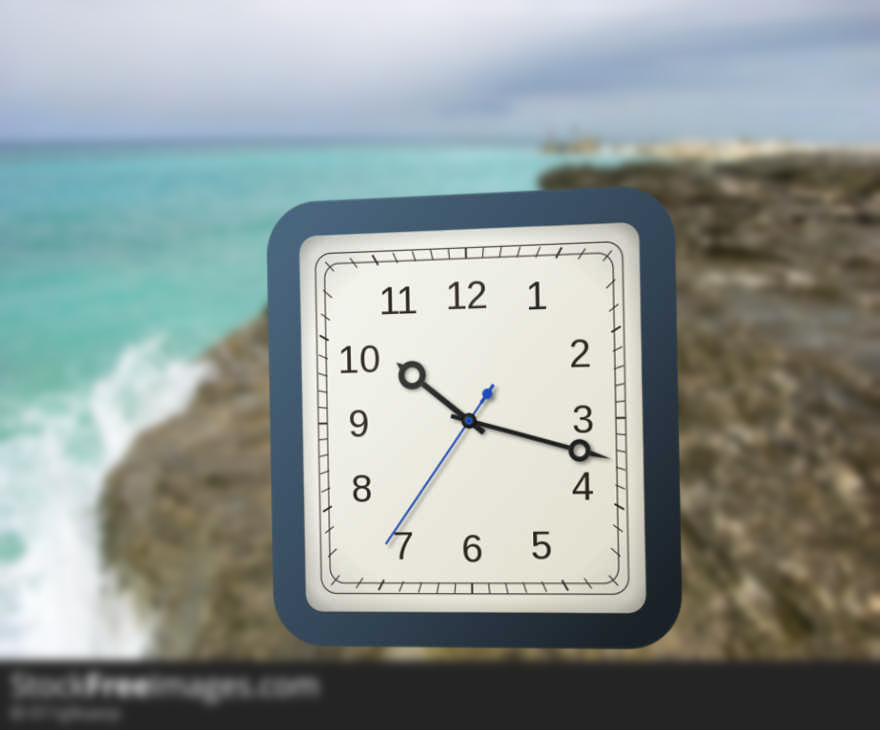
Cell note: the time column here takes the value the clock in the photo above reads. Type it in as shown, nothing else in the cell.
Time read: 10:17:36
